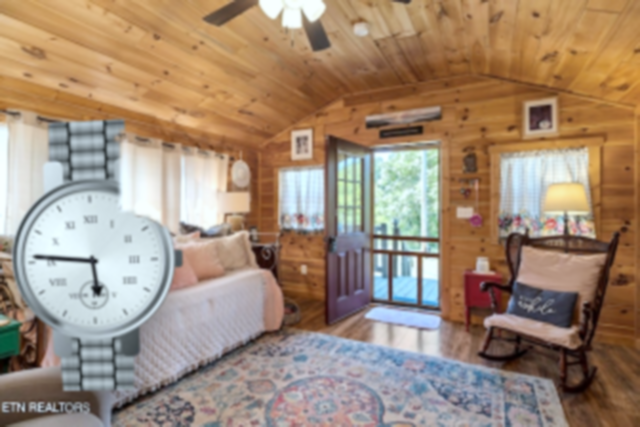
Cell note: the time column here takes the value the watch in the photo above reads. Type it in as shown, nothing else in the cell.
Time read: 5:46
